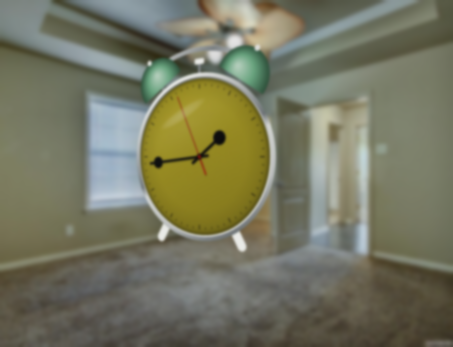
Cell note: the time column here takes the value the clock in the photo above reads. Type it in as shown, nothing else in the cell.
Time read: 1:43:56
